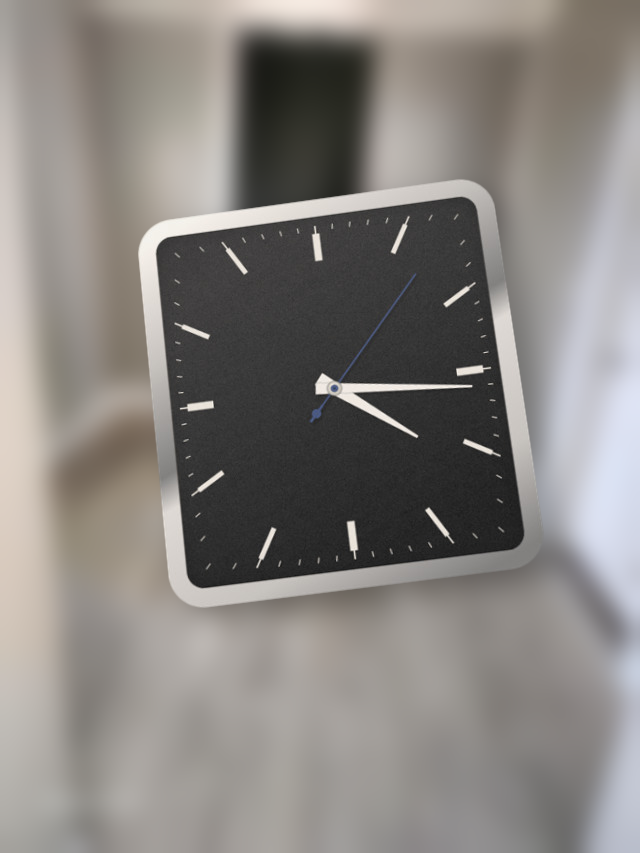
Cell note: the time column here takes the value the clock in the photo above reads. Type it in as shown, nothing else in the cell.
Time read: 4:16:07
